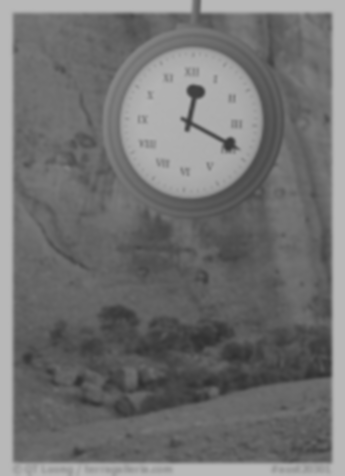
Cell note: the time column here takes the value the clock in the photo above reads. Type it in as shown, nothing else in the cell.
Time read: 12:19
